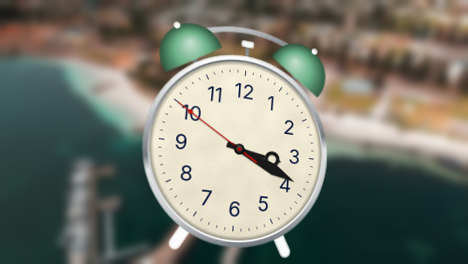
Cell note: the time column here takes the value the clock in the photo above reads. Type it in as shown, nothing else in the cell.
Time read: 3:18:50
